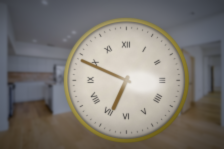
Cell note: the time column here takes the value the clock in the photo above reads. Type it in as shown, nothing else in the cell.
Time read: 6:49
